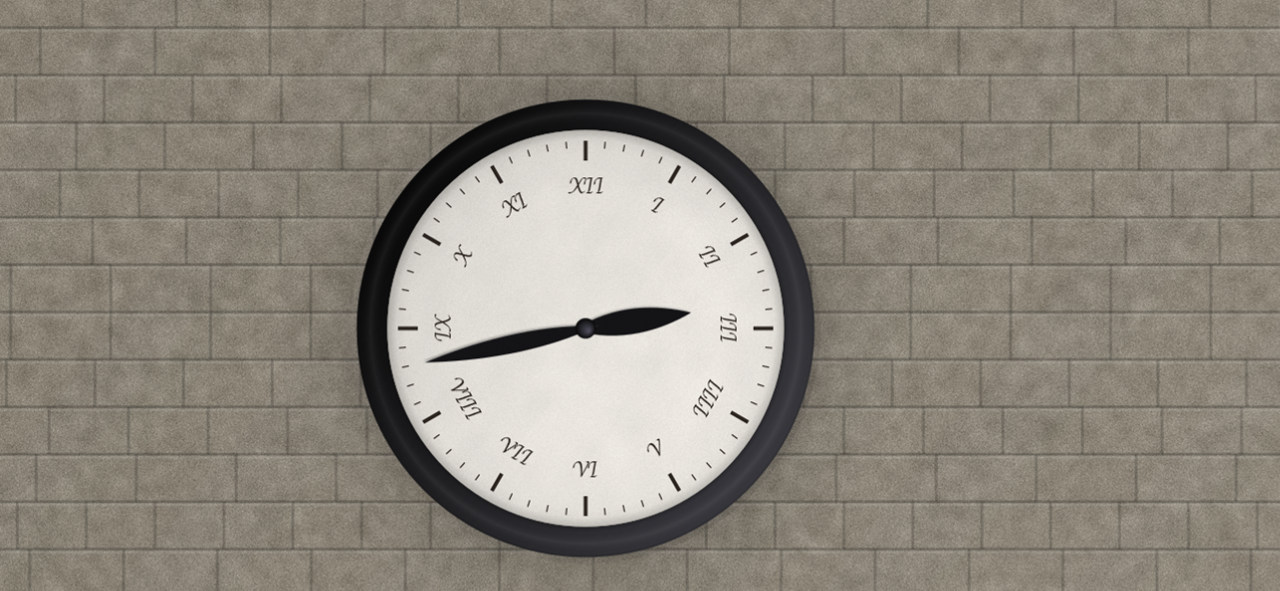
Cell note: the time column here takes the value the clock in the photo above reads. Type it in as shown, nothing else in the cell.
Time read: 2:43
